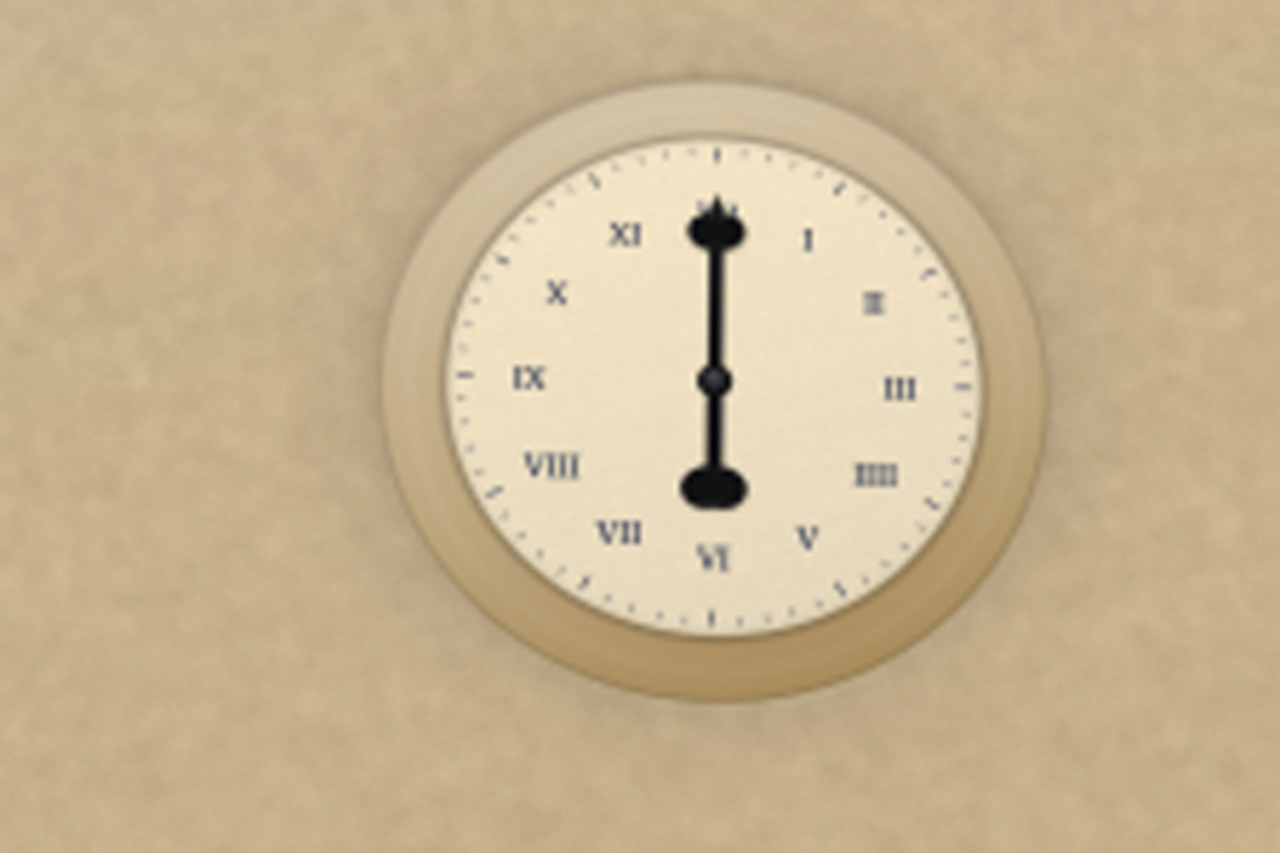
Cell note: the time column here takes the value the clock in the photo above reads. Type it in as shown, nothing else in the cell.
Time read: 6:00
